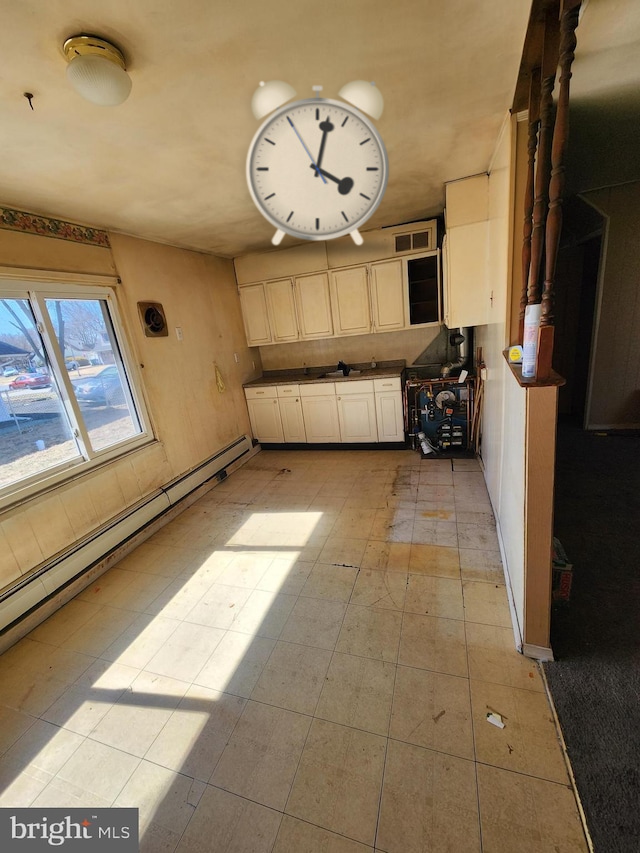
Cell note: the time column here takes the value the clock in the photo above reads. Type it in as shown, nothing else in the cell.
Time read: 4:01:55
